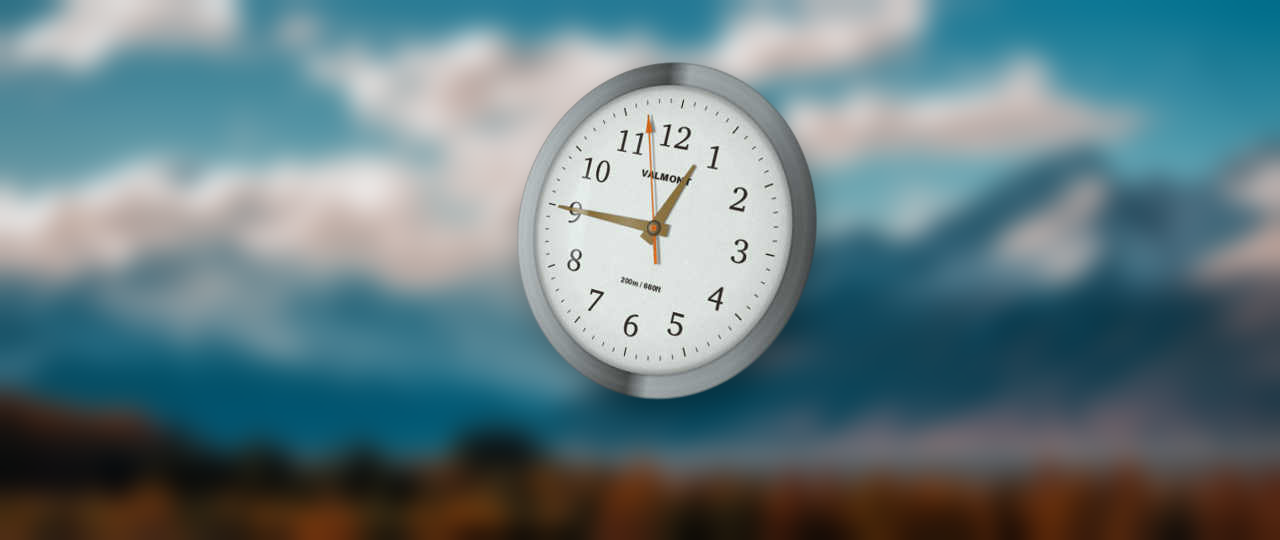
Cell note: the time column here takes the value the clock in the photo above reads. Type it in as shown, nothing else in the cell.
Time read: 12:44:57
